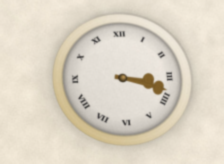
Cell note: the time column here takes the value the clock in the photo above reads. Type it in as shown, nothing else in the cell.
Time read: 3:18
